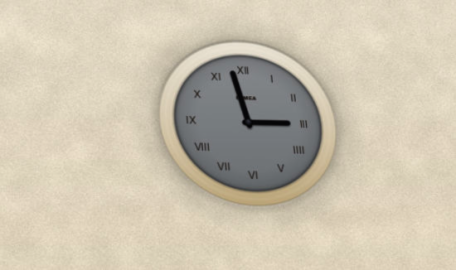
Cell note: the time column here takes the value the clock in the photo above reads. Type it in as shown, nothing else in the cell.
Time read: 2:58
